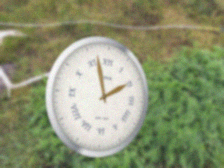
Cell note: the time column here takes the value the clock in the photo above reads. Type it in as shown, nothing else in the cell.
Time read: 1:57
